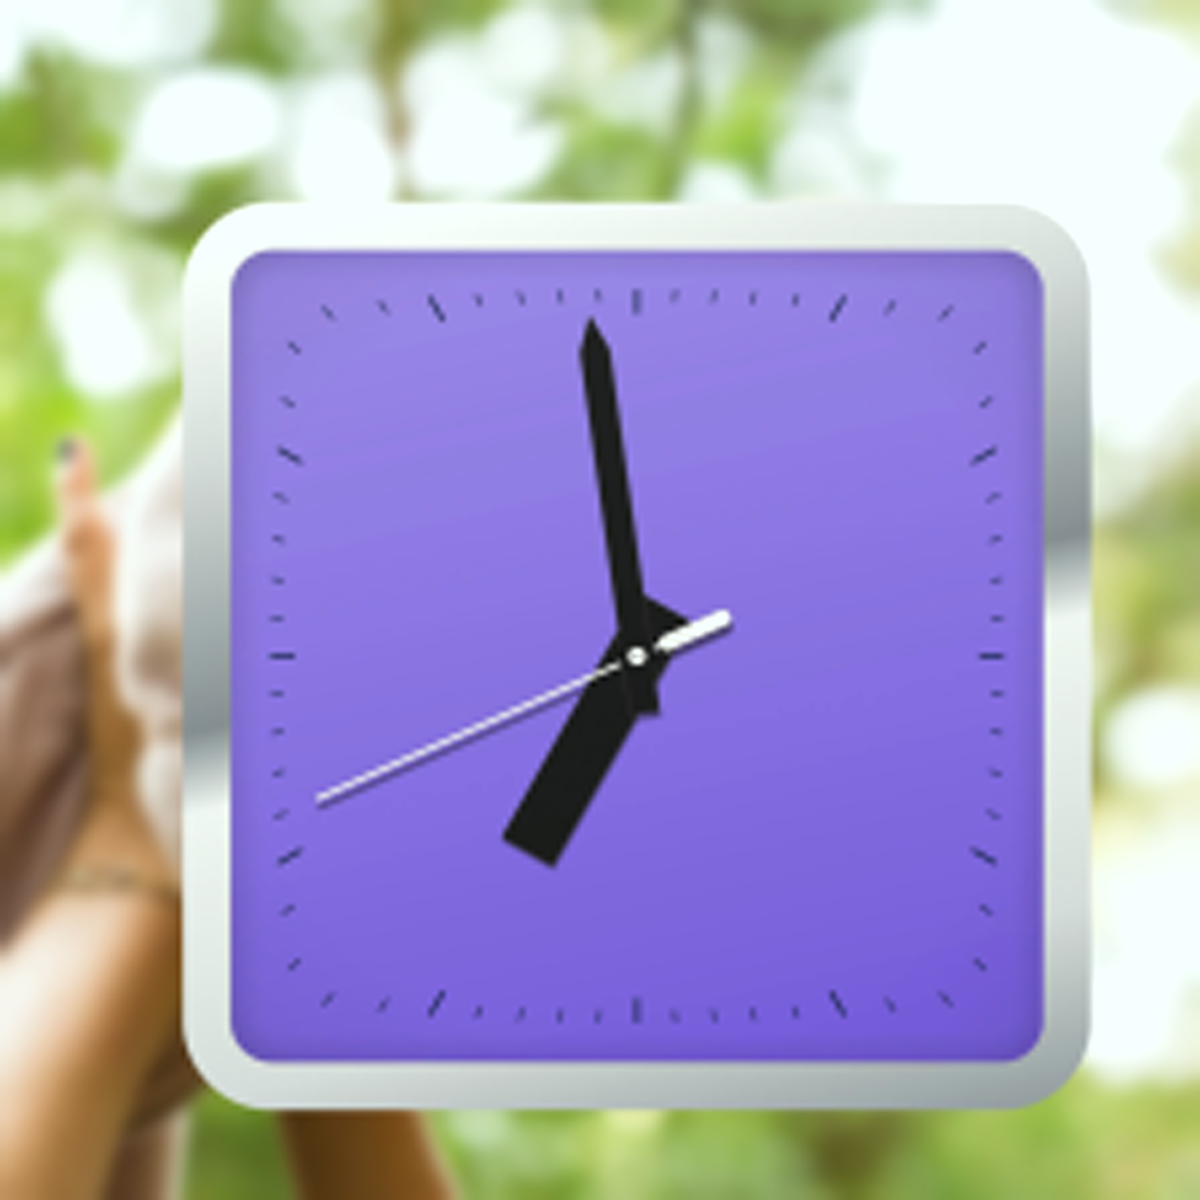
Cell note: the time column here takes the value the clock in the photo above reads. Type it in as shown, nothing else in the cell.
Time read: 6:58:41
